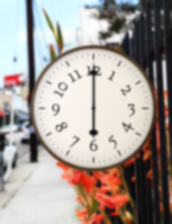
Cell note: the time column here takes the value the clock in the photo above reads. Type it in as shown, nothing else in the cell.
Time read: 6:00
